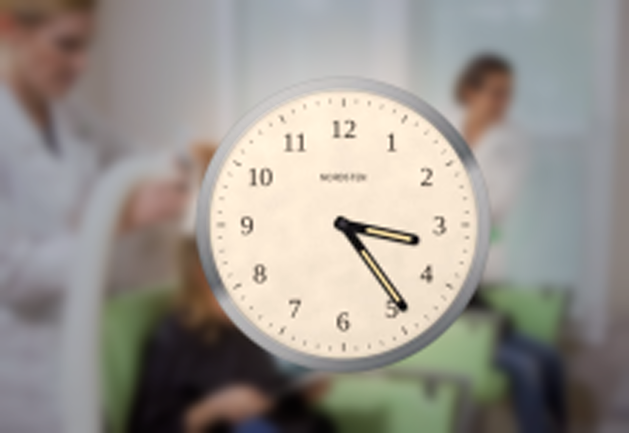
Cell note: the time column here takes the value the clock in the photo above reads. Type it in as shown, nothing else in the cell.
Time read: 3:24
